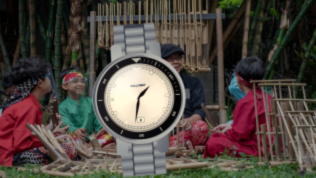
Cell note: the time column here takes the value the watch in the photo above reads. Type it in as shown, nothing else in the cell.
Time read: 1:32
